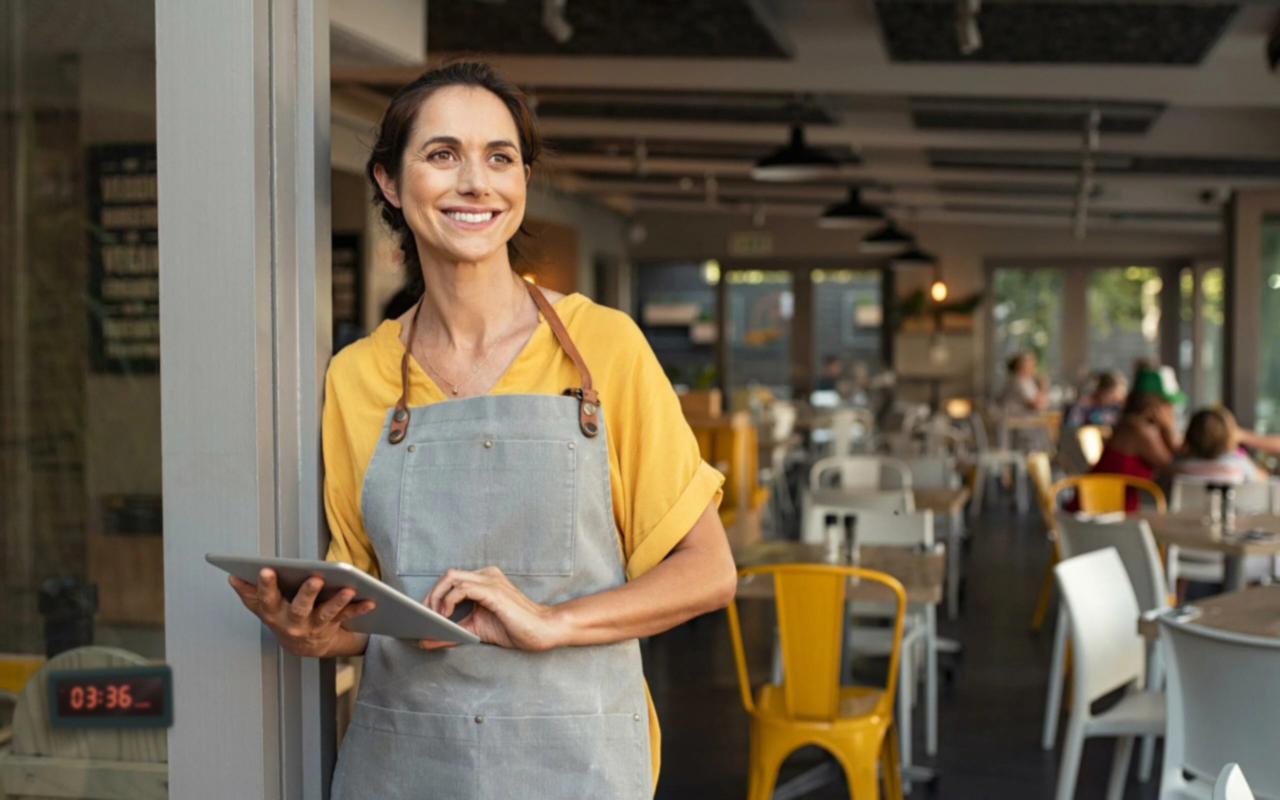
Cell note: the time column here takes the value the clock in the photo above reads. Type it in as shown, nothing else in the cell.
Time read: 3:36
